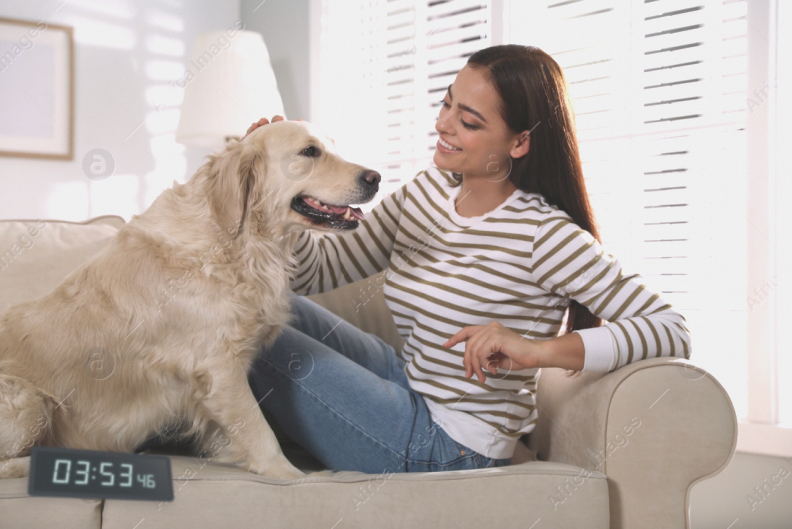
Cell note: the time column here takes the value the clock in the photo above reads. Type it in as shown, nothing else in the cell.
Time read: 3:53:46
